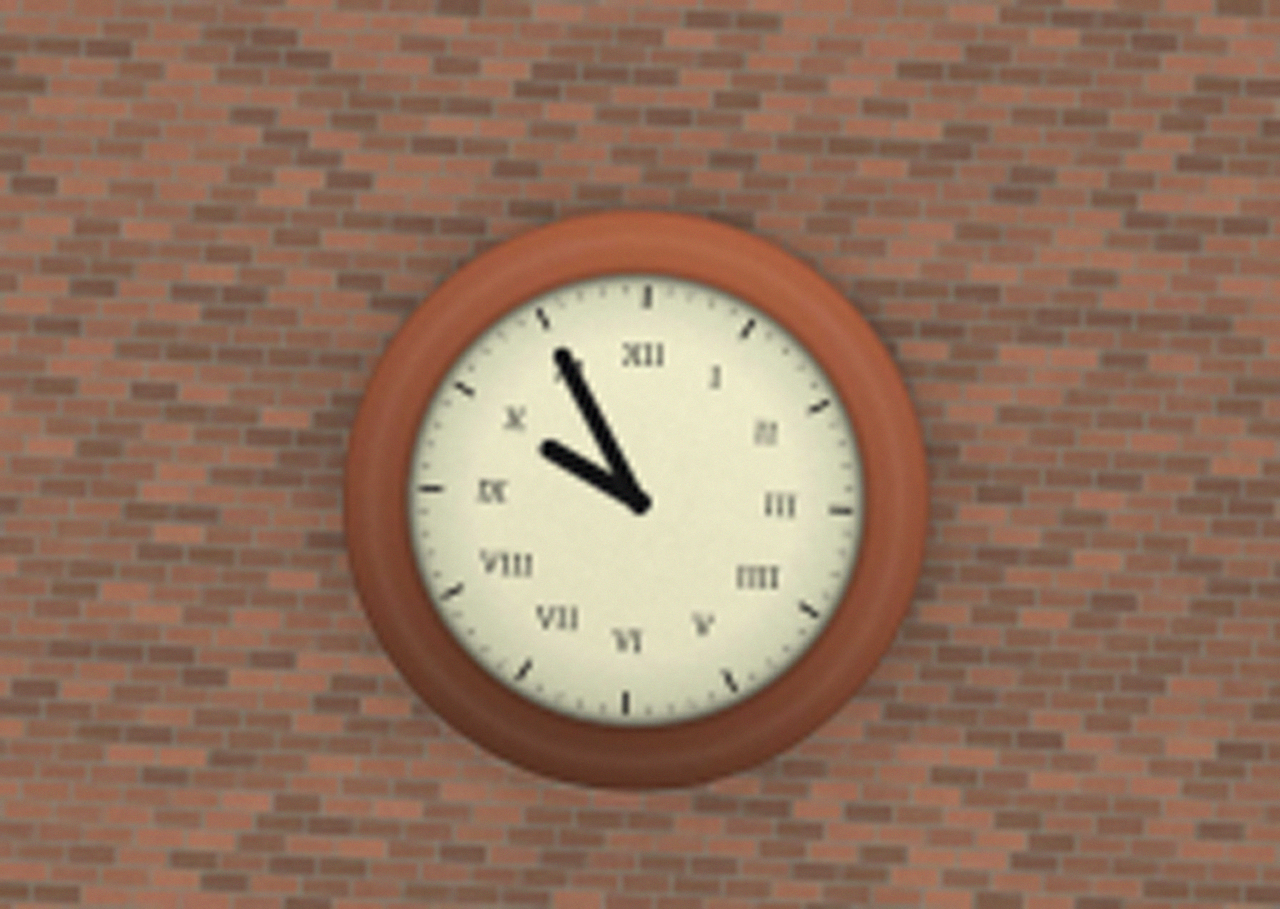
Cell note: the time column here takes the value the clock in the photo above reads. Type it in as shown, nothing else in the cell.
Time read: 9:55
